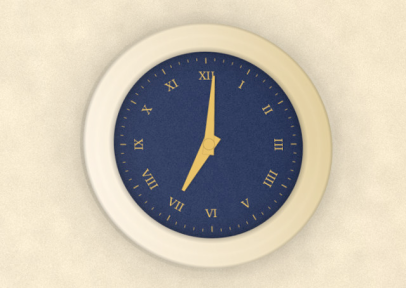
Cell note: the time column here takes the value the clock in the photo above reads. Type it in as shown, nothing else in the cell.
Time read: 7:01
